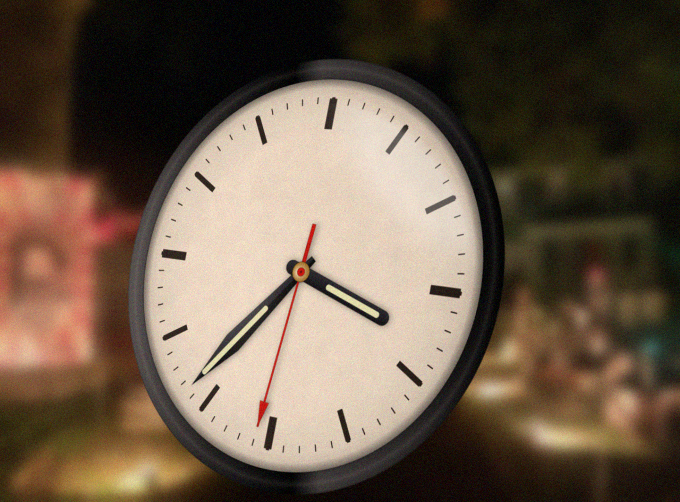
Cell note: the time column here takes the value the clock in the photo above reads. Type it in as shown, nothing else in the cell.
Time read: 3:36:31
